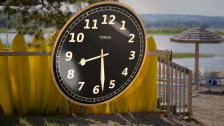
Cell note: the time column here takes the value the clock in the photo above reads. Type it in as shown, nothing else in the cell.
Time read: 8:28
